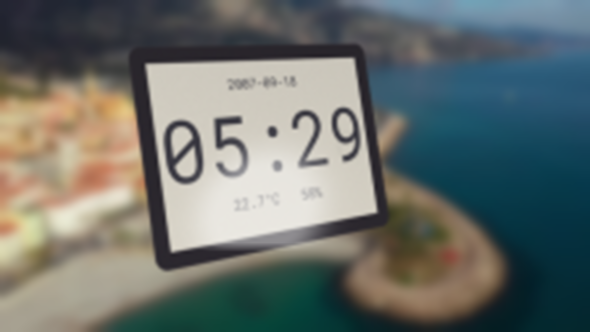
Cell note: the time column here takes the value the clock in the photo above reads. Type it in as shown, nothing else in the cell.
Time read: 5:29
